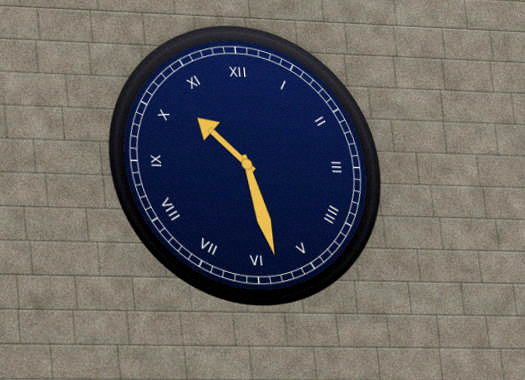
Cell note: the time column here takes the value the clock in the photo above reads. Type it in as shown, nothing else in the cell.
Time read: 10:28
